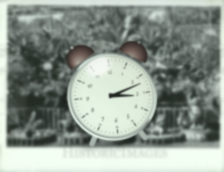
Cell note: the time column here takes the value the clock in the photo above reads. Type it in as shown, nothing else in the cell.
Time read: 3:12
